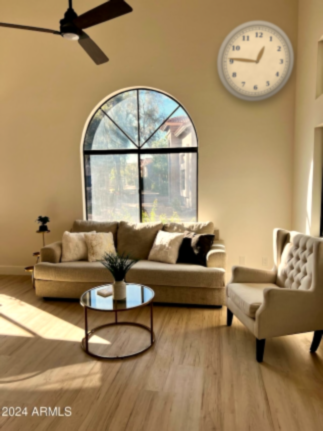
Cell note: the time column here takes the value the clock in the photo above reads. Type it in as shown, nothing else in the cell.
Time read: 12:46
